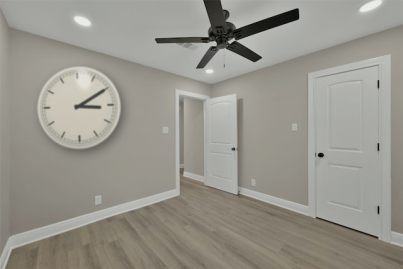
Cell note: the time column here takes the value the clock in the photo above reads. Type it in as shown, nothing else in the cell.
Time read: 3:10
